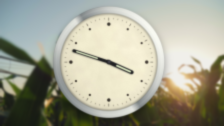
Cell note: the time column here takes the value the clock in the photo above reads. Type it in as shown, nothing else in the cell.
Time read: 3:48
